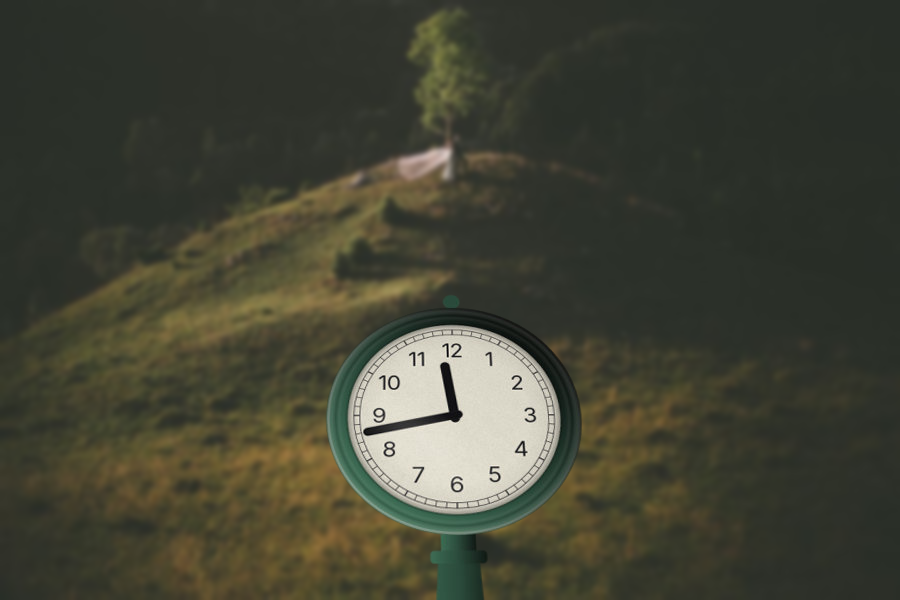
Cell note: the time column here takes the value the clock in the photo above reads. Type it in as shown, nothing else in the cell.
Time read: 11:43
